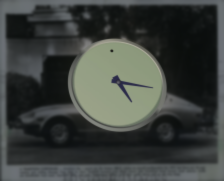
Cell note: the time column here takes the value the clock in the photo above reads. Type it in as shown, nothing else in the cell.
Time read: 5:18
